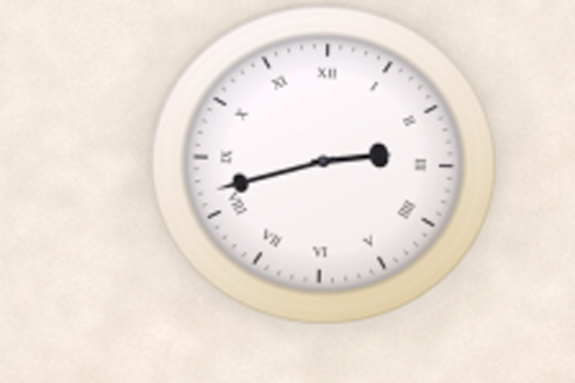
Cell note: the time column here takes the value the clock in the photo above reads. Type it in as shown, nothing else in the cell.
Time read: 2:42
